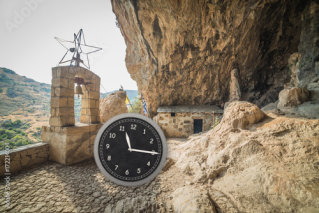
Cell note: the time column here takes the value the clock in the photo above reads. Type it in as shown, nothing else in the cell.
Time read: 11:15
